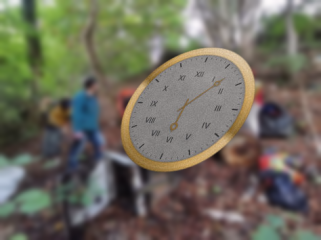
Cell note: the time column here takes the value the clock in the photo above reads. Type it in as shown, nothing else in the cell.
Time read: 6:07
